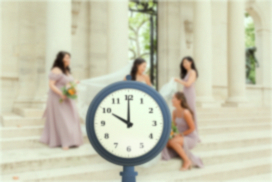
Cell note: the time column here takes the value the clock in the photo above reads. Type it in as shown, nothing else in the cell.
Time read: 10:00
